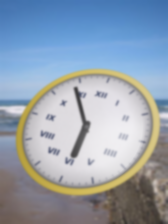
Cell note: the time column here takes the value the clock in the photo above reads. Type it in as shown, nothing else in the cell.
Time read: 5:54
